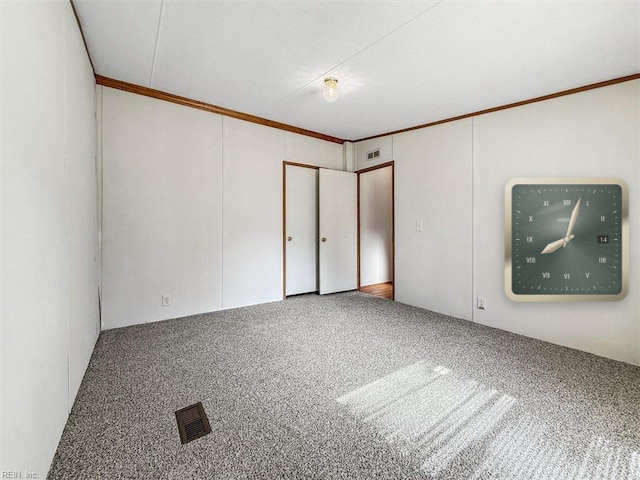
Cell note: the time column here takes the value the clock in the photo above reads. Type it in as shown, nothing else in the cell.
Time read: 8:03
